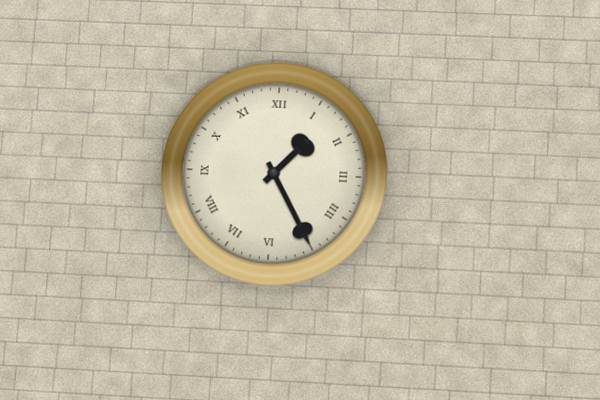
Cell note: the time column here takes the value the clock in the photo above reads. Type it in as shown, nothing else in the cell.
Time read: 1:25
